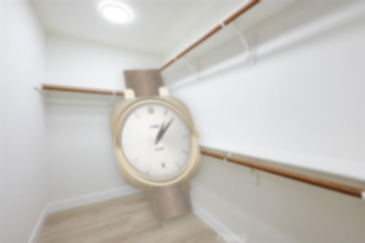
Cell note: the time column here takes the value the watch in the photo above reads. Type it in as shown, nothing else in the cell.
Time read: 1:08
